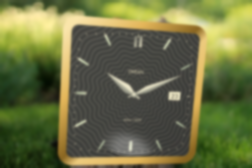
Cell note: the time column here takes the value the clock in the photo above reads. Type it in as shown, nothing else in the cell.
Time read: 10:11
